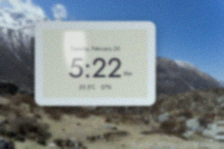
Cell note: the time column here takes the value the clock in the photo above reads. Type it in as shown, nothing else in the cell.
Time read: 5:22
